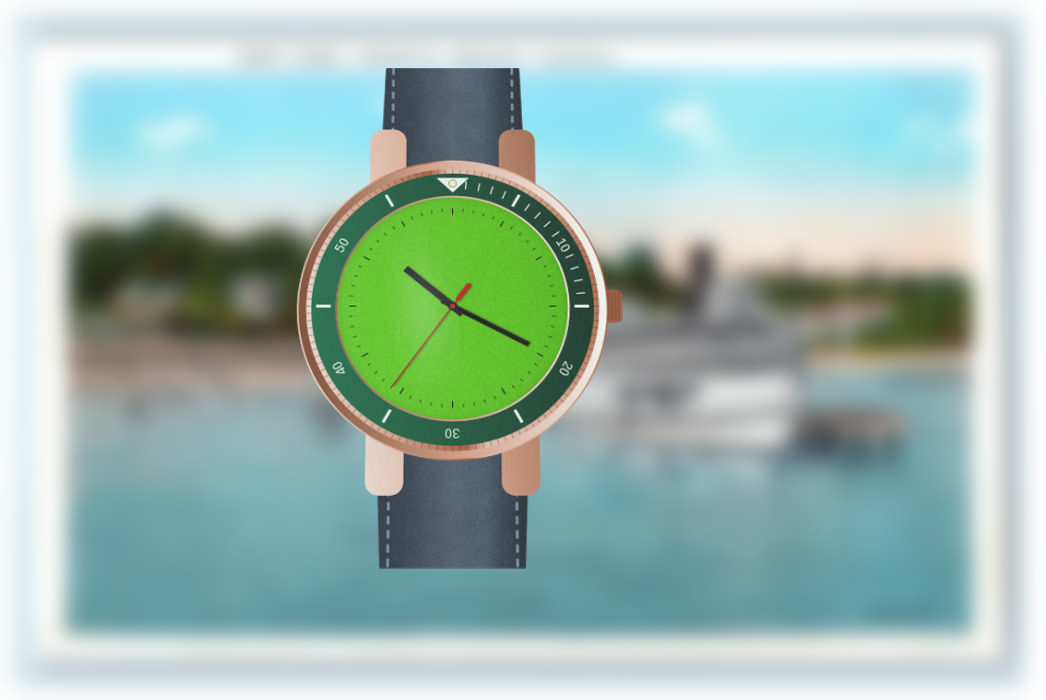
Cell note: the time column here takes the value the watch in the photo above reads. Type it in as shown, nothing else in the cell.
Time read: 10:19:36
